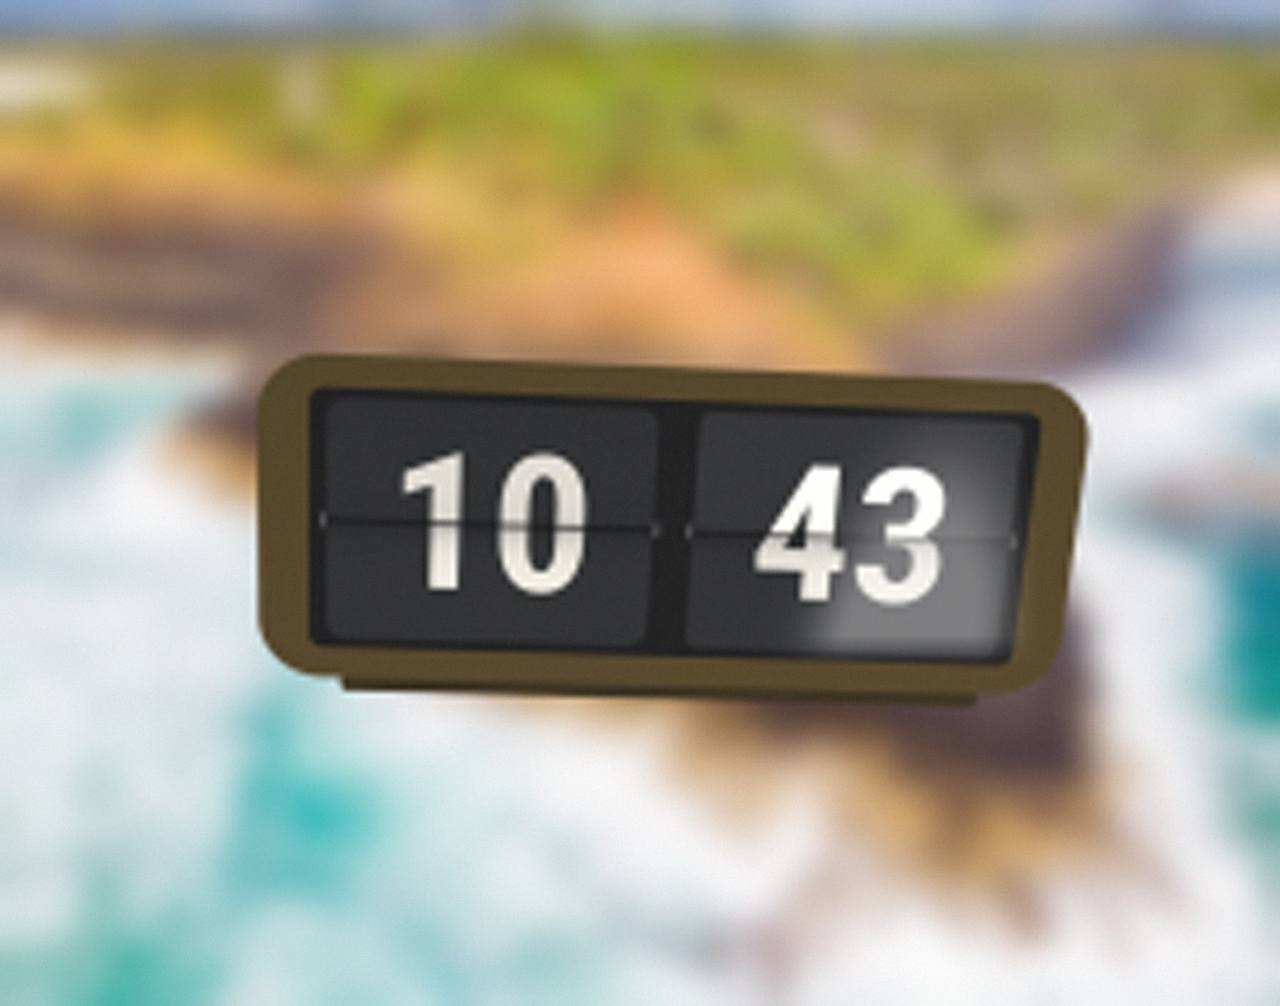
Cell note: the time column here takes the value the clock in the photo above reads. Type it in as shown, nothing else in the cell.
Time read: 10:43
